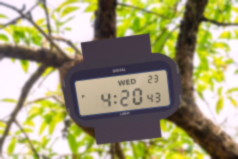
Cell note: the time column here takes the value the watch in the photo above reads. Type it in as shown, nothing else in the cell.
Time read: 4:20:43
